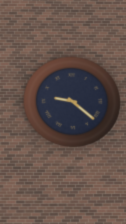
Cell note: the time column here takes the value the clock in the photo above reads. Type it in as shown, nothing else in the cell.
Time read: 9:22
